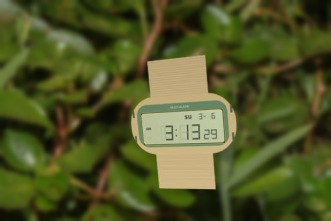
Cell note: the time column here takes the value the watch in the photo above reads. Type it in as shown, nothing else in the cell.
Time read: 3:13:29
